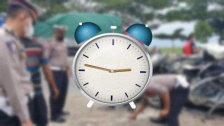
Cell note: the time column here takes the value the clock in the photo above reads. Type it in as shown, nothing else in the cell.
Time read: 2:47
